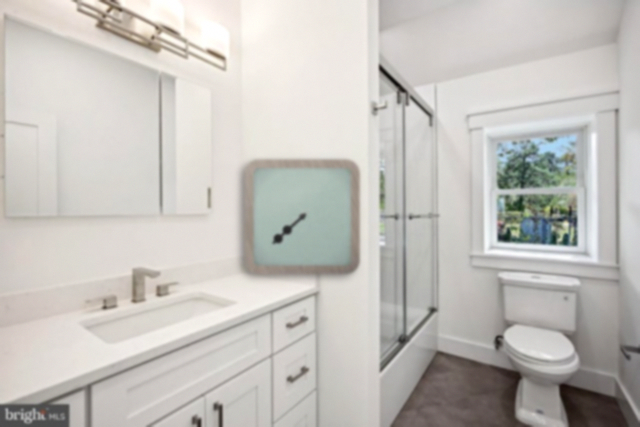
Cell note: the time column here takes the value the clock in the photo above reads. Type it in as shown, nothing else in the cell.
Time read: 7:38
